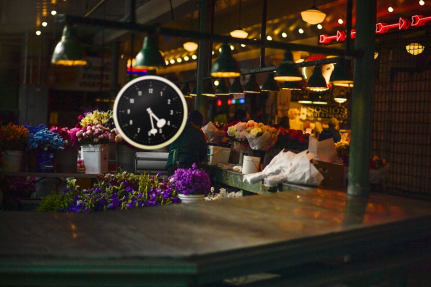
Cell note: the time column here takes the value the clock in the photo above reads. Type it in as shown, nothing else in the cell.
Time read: 4:28
